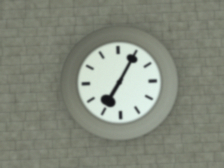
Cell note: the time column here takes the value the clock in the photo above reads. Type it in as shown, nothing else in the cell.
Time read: 7:05
